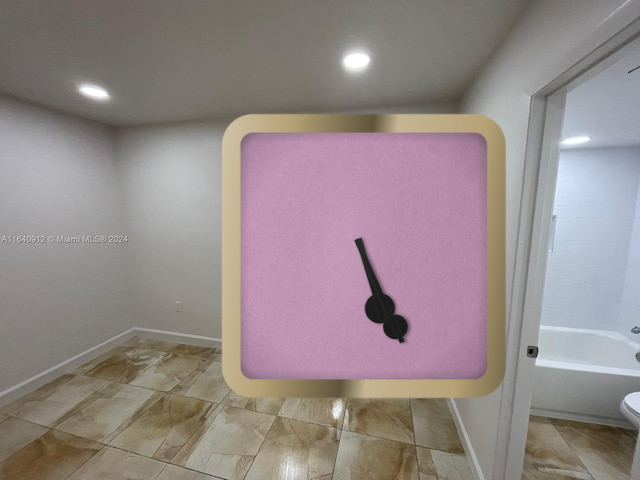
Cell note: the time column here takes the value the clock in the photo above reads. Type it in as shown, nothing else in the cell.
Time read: 5:26
